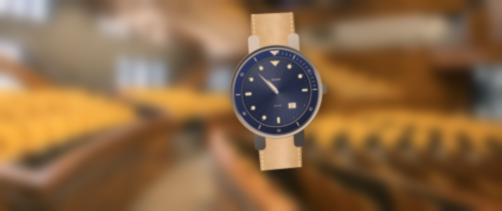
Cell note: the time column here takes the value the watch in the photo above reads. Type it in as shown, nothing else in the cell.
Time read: 10:53
